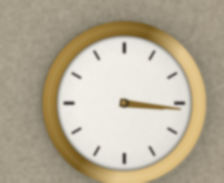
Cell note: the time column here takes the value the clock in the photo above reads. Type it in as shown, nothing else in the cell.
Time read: 3:16
